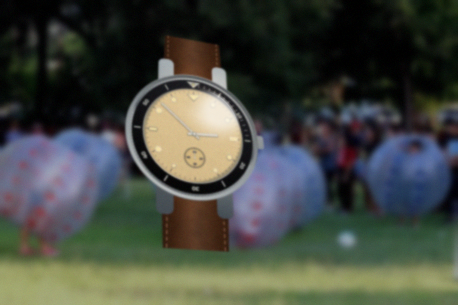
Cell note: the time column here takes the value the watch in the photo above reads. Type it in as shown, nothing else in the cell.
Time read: 2:52
